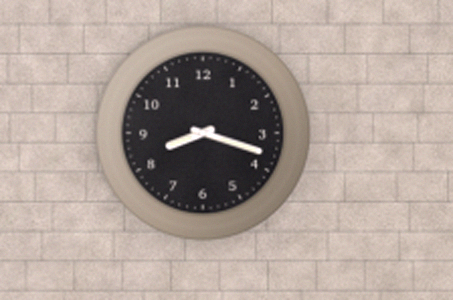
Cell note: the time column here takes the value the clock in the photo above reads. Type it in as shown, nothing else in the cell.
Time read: 8:18
